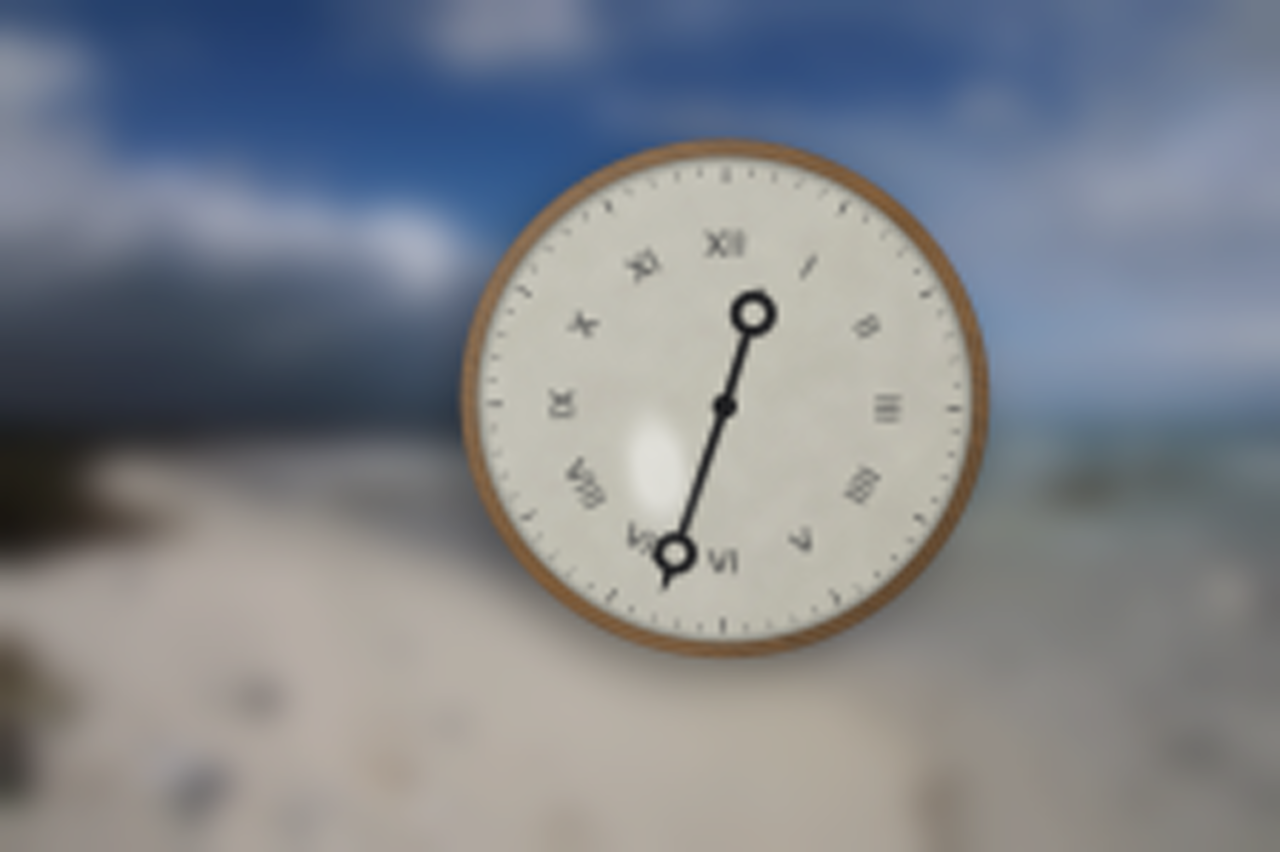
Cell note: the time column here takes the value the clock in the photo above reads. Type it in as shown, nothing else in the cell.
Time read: 12:33
